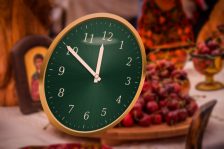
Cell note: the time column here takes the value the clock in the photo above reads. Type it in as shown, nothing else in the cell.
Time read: 11:50
